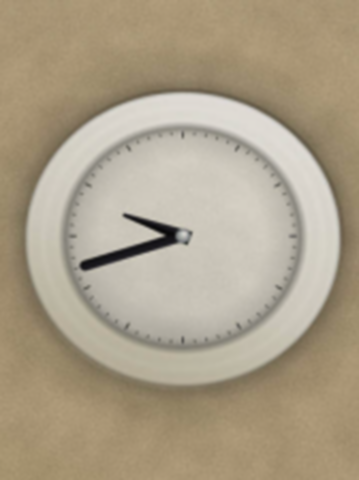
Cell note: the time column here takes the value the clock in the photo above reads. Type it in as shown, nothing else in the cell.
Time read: 9:42
